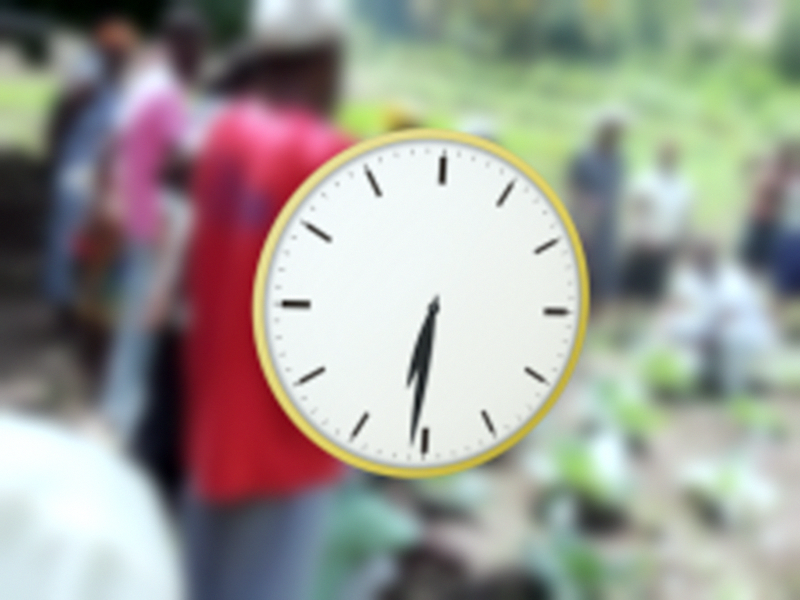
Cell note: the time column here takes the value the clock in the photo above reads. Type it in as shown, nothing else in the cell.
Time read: 6:31
